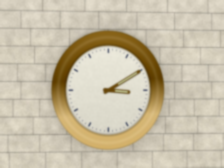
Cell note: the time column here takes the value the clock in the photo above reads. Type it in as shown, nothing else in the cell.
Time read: 3:10
